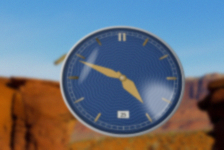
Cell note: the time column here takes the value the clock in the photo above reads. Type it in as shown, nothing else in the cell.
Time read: 4:49
